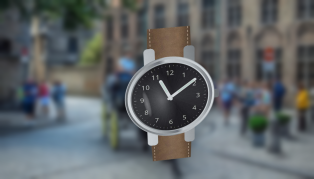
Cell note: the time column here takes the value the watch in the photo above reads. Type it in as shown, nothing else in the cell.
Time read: 11:09
